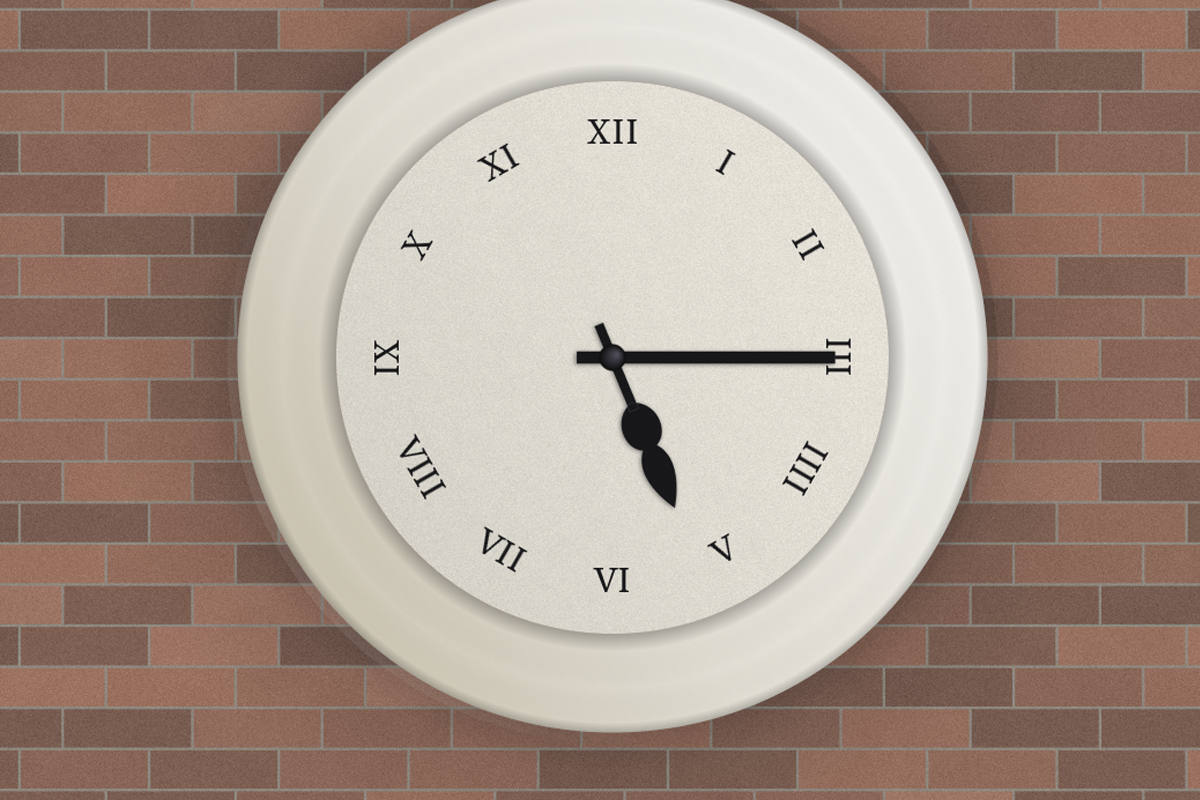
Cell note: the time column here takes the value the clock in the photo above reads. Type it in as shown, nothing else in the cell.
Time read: 5:15
